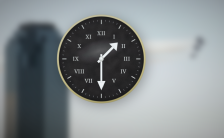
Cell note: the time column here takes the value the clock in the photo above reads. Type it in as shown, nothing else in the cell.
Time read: 1:30
